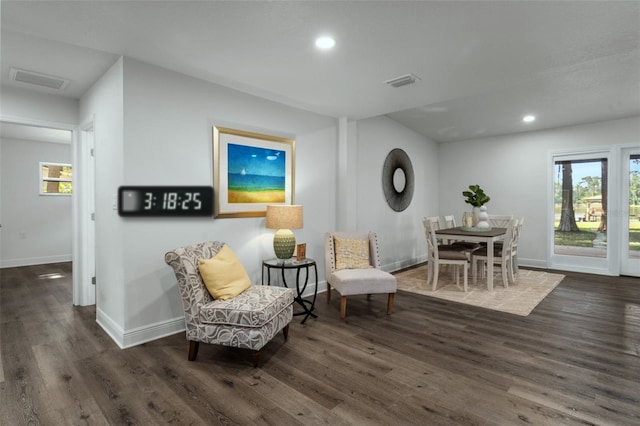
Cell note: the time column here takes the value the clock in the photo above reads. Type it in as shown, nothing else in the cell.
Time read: 3:18:25
